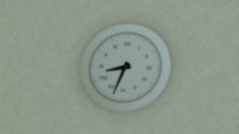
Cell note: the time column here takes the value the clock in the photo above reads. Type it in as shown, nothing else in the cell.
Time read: 8:33
